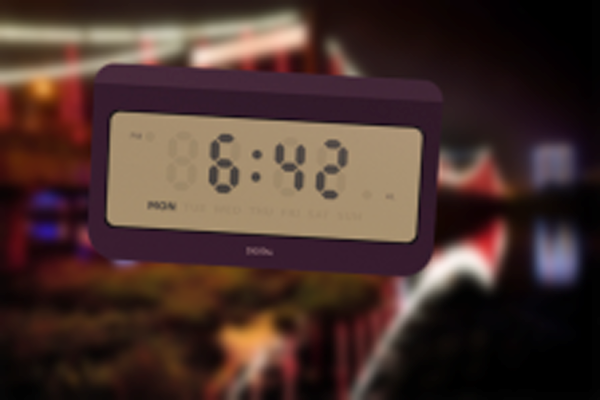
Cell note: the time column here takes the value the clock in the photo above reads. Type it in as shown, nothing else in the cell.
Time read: 6:42
